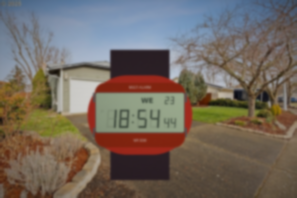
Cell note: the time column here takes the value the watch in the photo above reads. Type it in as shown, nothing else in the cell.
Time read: 18:54
